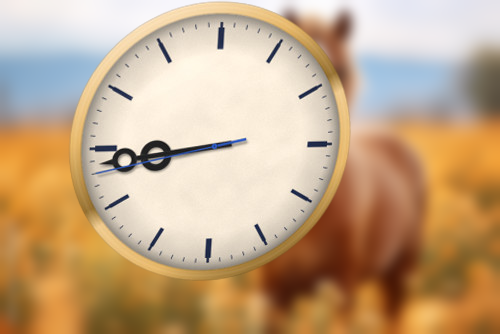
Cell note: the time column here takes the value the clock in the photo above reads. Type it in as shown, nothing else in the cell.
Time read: 8:43:43
